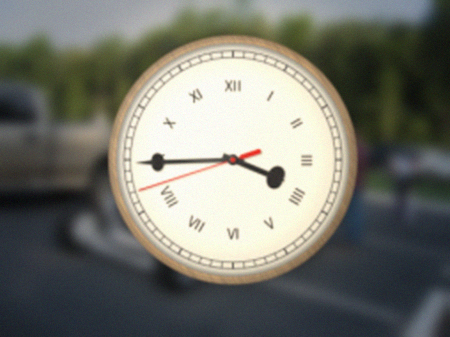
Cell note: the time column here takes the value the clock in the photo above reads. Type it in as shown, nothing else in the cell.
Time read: 3:44:42
